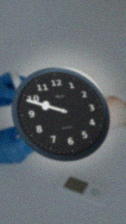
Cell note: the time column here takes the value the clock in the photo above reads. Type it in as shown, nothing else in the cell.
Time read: 9:49
